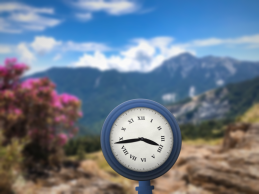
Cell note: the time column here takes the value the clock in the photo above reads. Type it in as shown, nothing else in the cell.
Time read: 3:44
